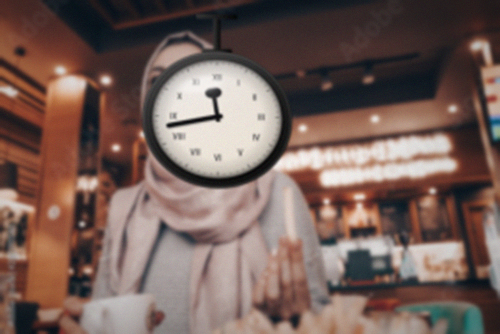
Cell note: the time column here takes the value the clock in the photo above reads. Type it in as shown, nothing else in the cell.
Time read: 11:43
